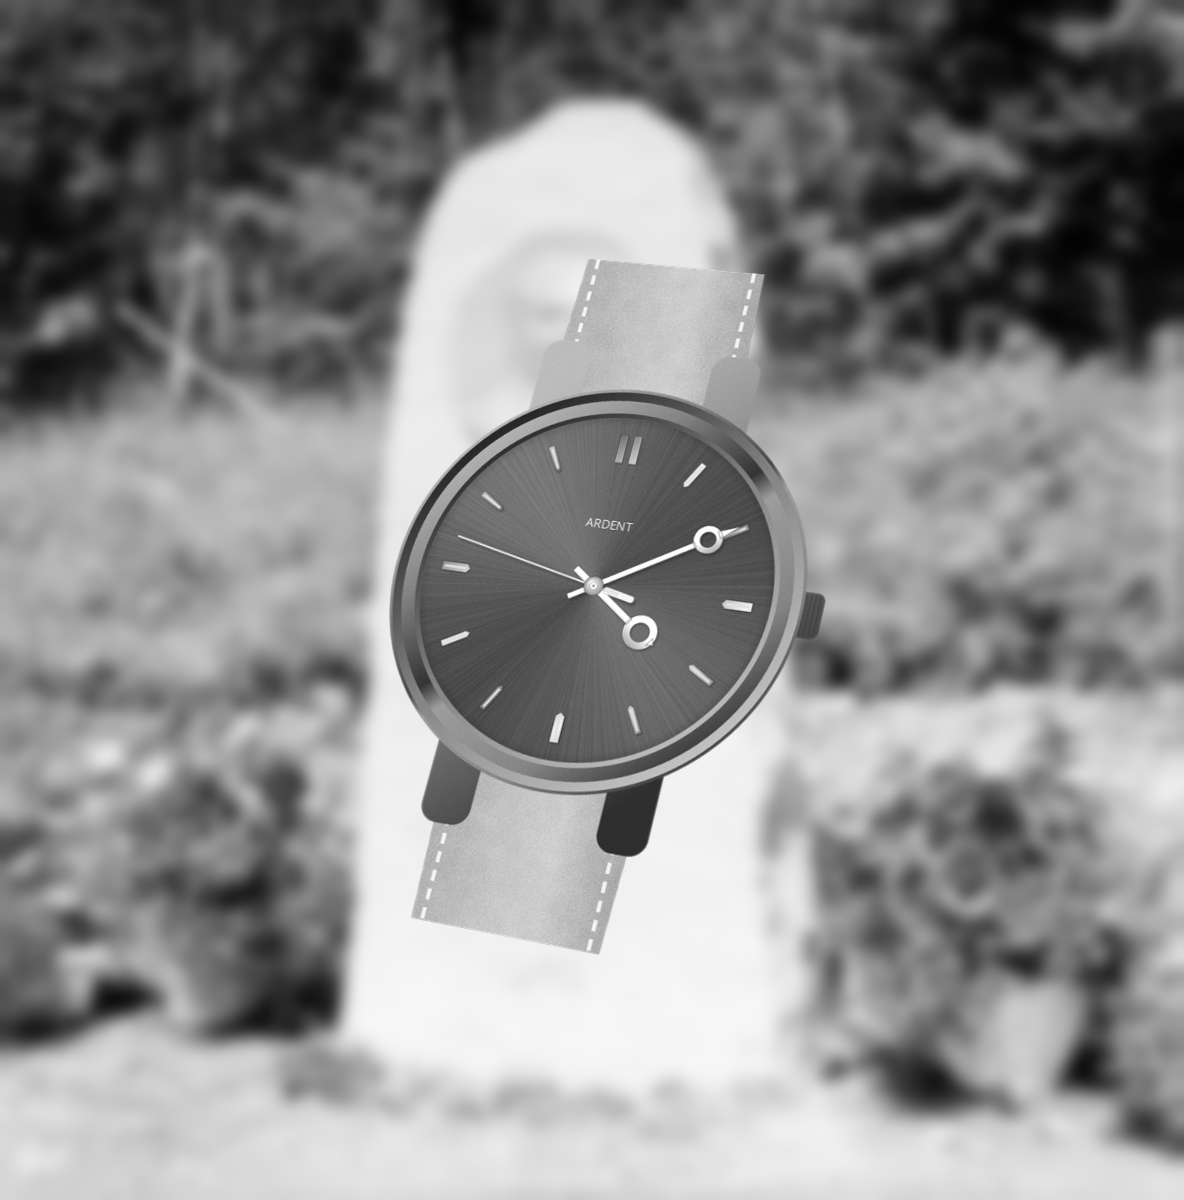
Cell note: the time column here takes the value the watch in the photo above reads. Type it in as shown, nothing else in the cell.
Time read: 4:09:47
